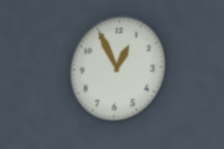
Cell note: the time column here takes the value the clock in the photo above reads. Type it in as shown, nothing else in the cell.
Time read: 12:55
